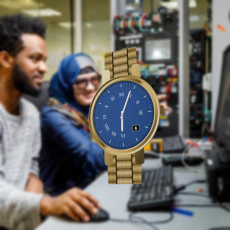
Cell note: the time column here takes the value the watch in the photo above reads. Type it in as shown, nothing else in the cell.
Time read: 6:04
